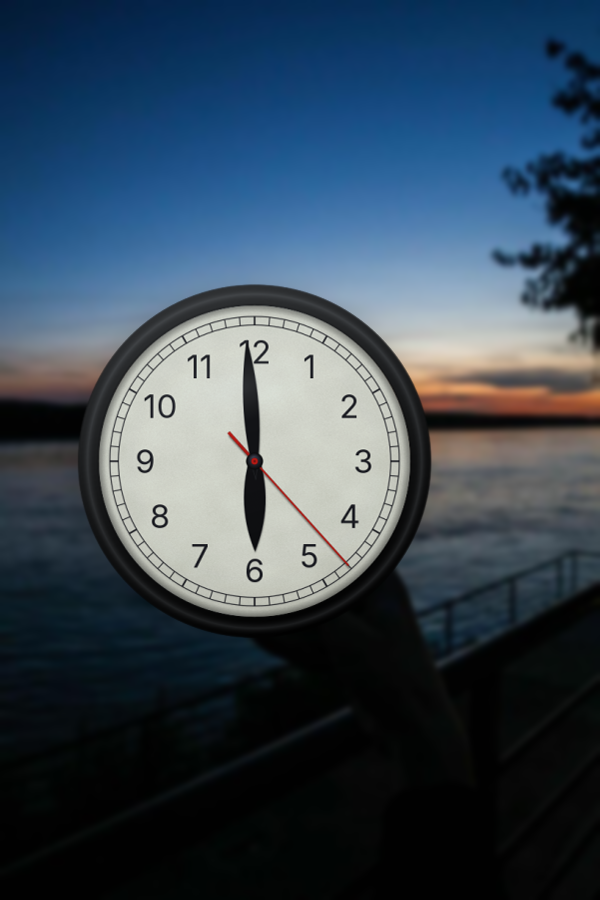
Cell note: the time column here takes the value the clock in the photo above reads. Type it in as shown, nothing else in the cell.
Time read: 5:59:23
